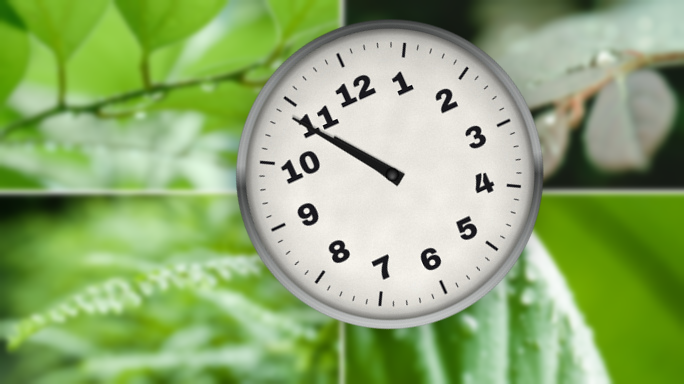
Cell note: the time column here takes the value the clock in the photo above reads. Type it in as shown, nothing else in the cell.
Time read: 10:54
